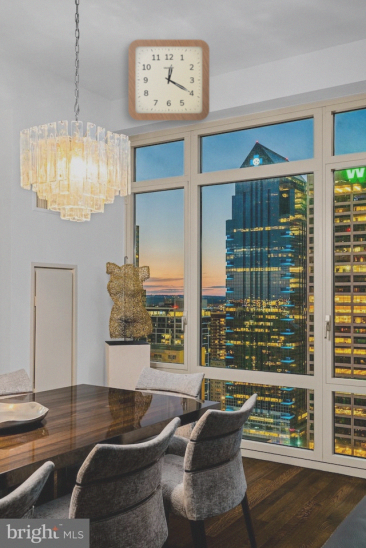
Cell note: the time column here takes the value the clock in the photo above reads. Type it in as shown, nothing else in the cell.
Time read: 12:20
